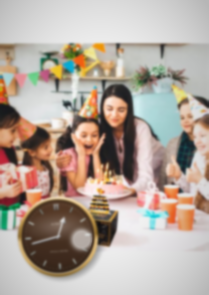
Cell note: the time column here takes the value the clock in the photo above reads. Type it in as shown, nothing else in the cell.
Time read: 12:43
